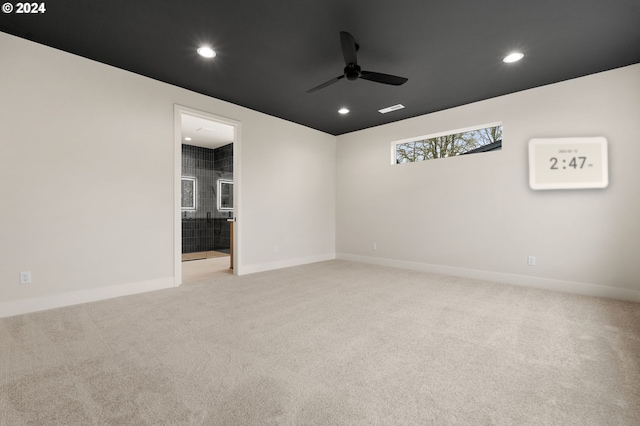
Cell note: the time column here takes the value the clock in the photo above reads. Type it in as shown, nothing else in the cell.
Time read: 2:47
